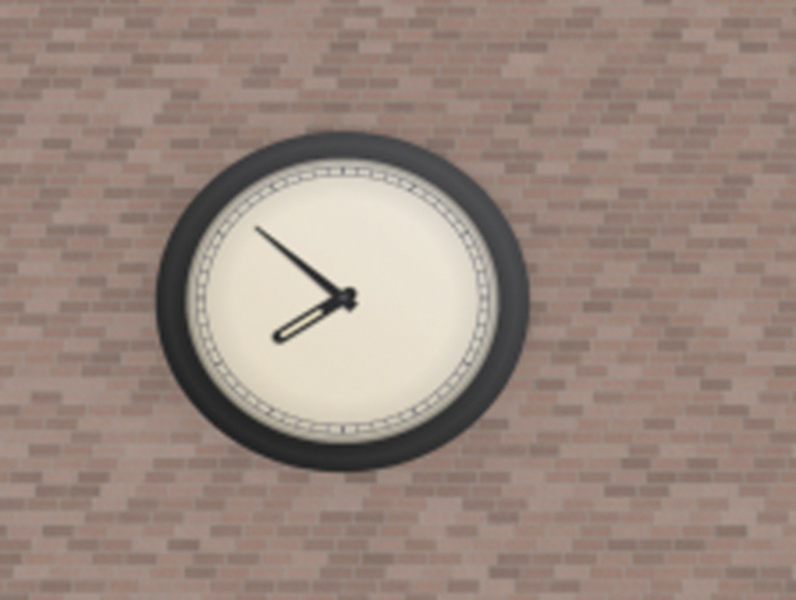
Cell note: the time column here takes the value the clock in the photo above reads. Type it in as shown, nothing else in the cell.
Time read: 7:52
